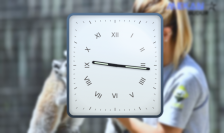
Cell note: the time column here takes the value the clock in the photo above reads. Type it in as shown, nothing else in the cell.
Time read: 9:16
